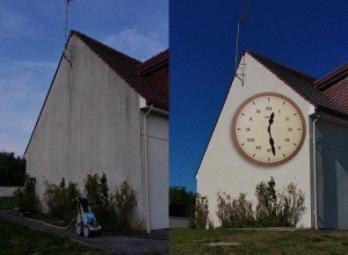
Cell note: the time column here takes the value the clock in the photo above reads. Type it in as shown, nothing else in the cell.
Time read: 12:28
